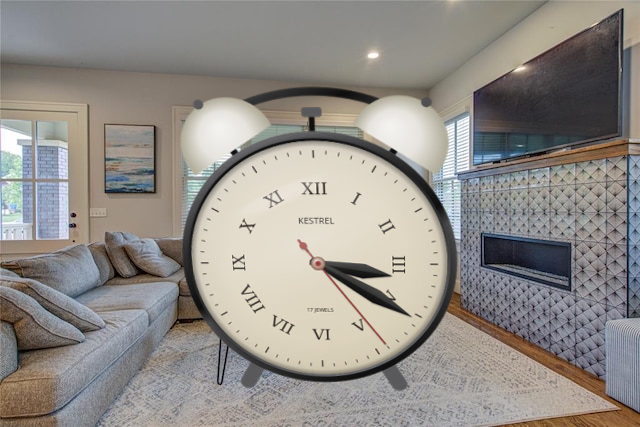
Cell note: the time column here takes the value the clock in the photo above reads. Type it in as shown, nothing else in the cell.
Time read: 3:20:24
